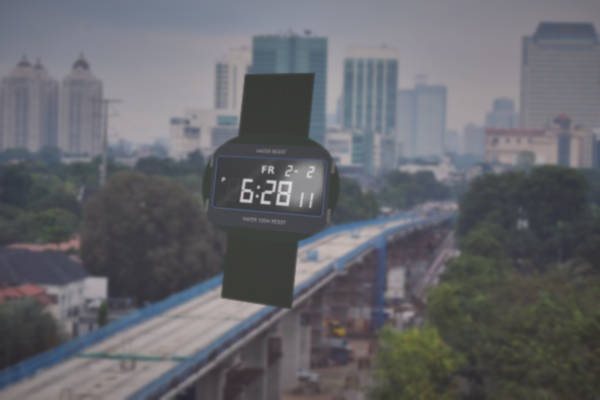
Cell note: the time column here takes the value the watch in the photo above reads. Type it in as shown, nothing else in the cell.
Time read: 6:28:11
